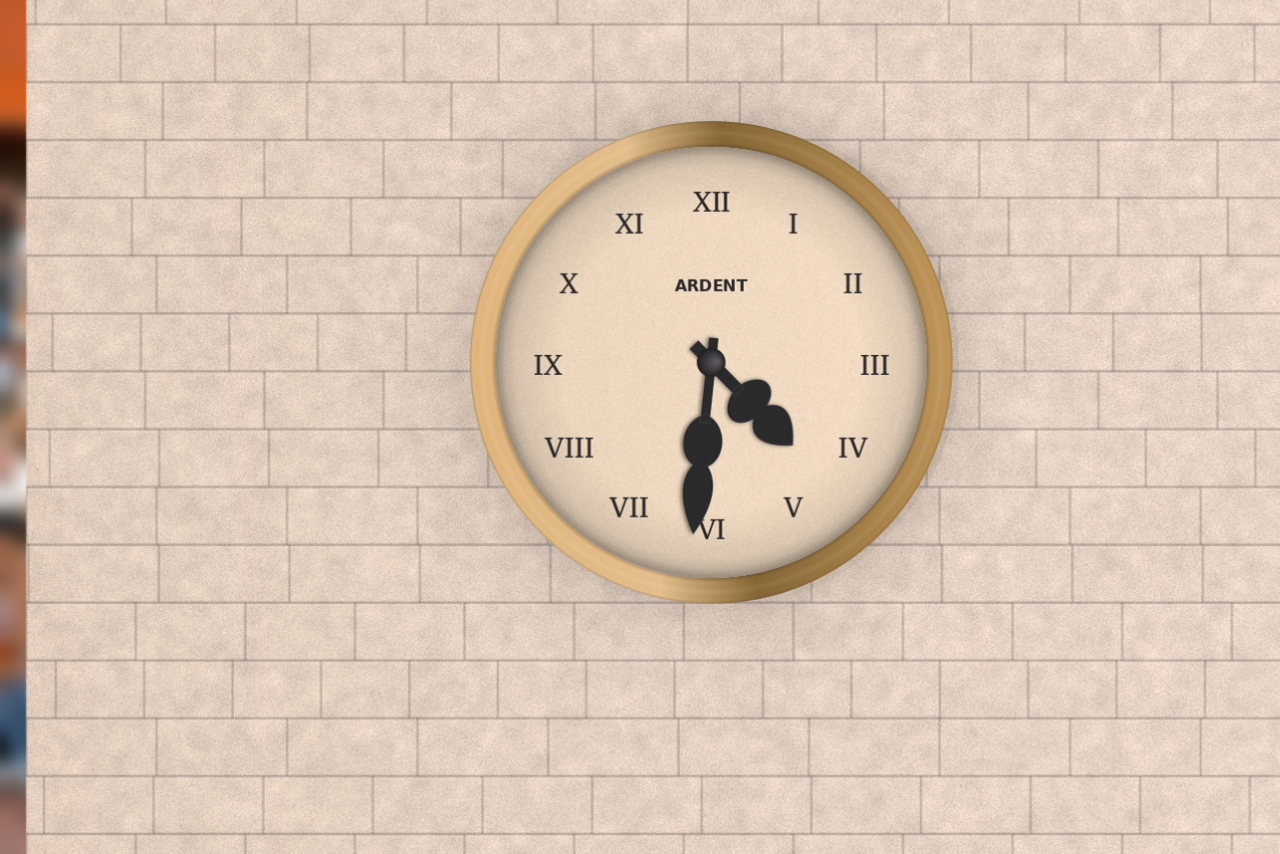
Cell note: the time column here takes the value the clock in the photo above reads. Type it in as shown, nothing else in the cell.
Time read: 4:31
